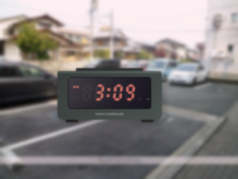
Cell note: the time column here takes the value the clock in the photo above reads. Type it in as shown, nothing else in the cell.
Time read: 3:09
